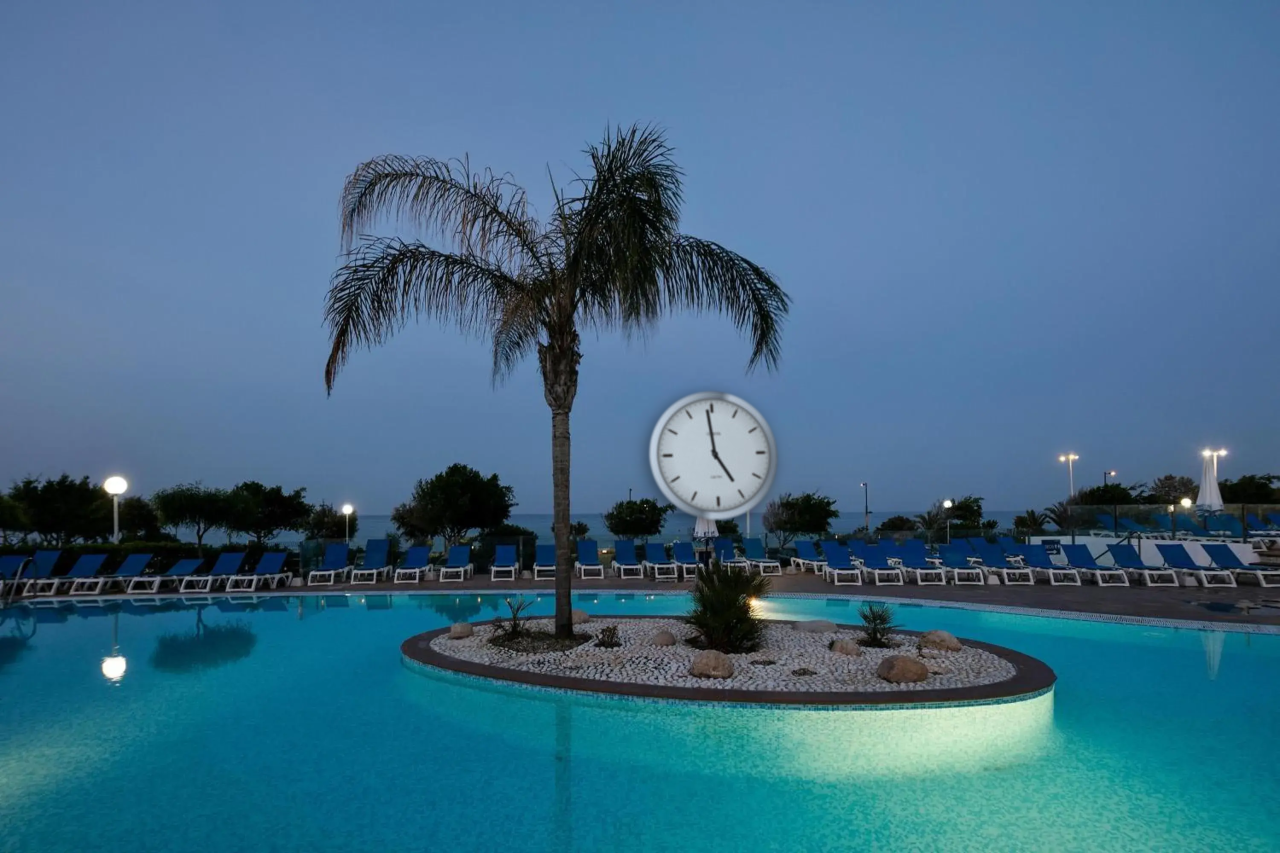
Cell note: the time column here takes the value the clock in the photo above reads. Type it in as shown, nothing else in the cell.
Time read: 4:59
